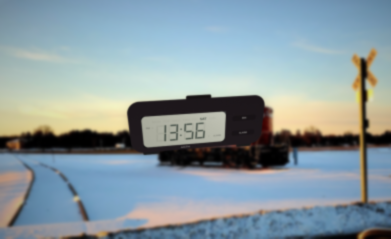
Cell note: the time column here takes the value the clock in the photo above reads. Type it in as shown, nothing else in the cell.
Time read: 13:56
